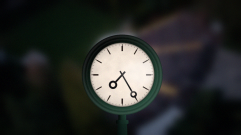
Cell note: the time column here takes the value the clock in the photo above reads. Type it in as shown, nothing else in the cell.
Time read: 7:25
